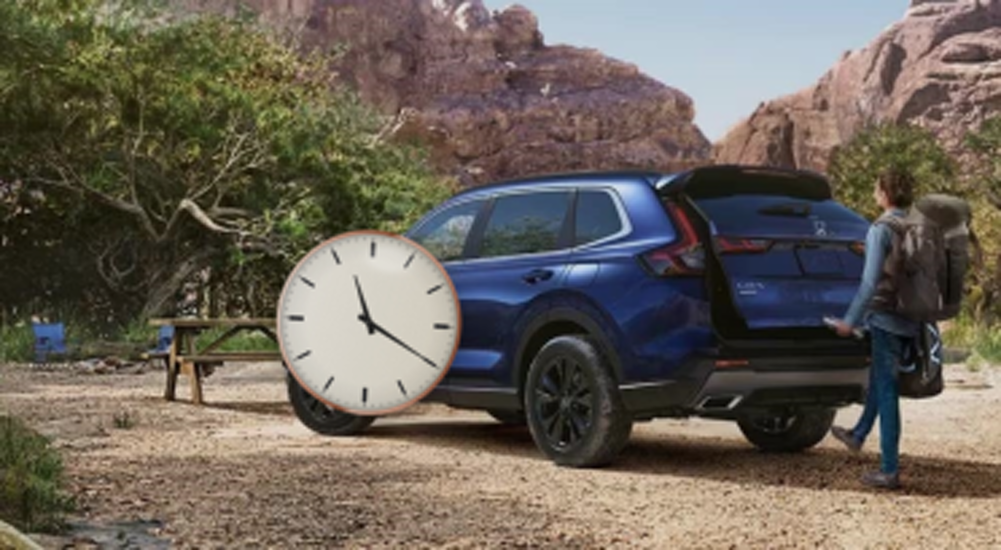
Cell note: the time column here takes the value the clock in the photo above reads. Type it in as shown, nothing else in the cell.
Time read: 11:20
